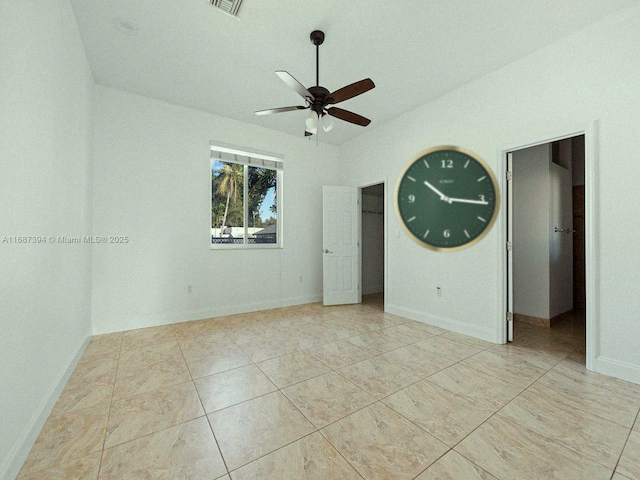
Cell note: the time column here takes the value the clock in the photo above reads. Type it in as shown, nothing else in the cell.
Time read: 10:16
